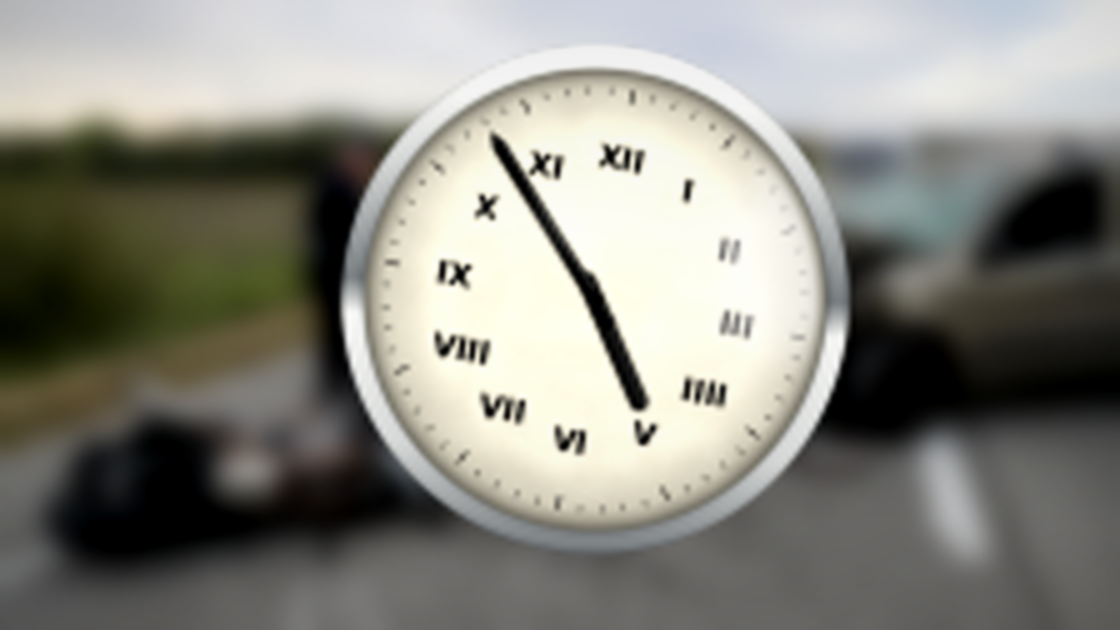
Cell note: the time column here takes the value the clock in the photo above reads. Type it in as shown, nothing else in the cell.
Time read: 4:53
